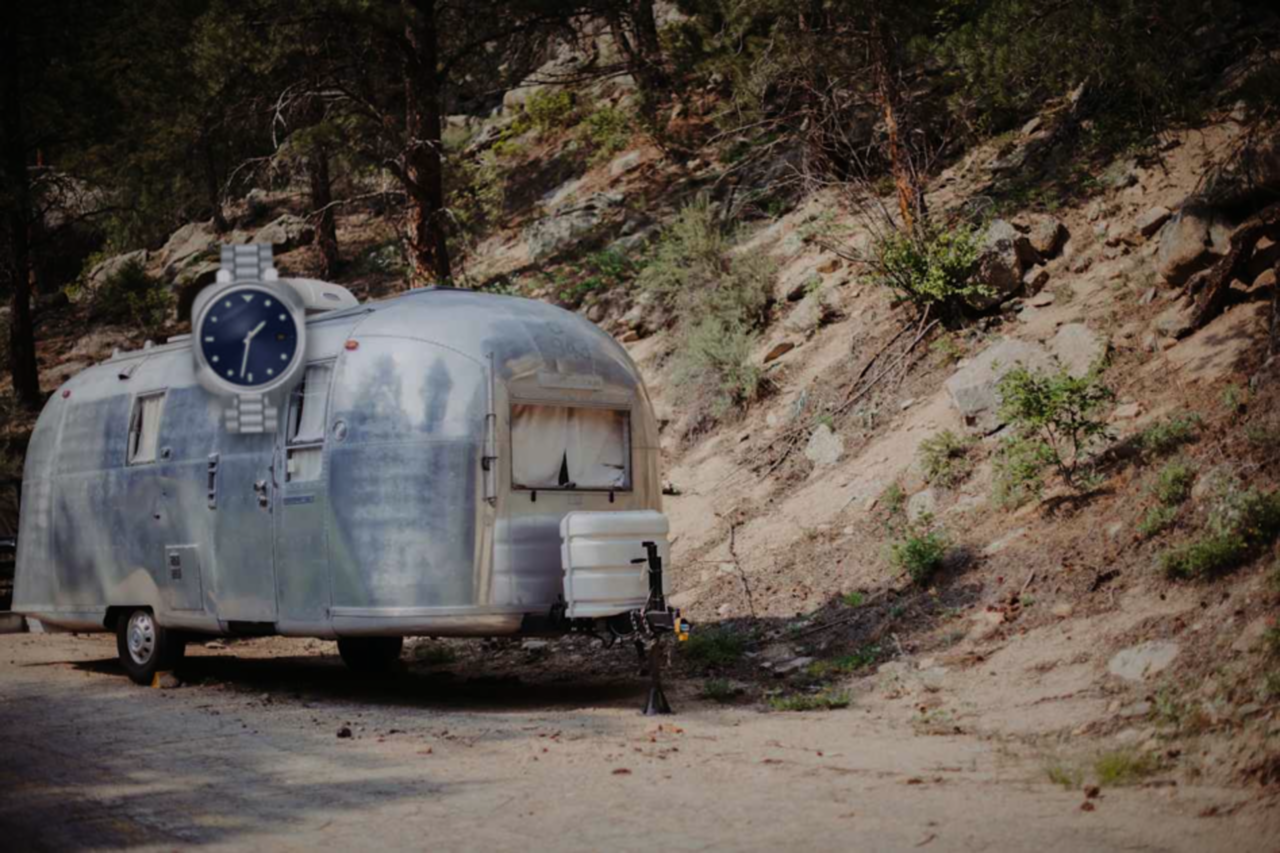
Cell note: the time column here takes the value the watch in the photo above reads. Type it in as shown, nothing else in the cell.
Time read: 1:32
